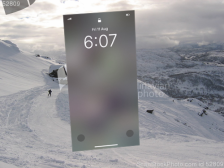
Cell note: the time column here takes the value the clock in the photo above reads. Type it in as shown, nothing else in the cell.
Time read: 6:07
